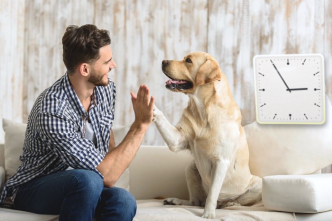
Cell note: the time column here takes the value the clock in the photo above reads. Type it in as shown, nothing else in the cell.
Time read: 2:55
